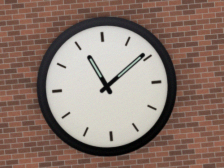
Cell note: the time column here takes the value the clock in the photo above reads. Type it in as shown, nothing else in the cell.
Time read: 11:09
